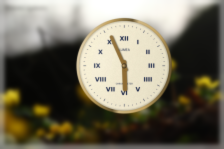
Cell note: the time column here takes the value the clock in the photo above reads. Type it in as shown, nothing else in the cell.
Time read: 5:56
